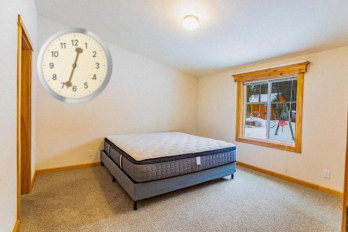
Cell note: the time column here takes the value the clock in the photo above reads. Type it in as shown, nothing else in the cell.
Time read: 12:33
